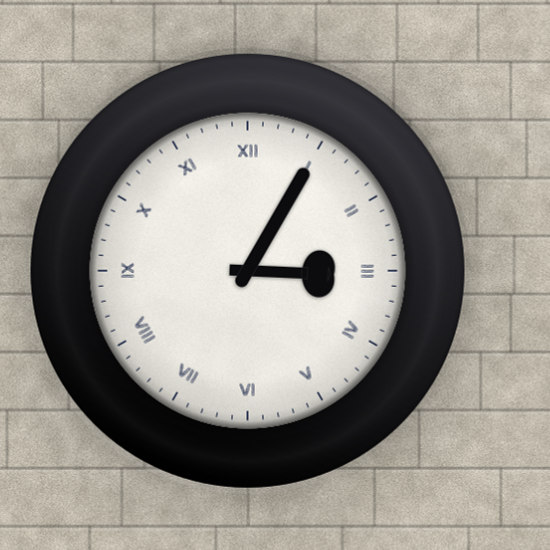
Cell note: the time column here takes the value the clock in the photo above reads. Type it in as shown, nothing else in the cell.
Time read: 3:05
